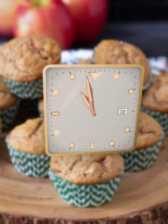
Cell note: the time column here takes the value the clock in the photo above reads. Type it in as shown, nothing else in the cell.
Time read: 10:58
